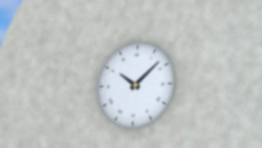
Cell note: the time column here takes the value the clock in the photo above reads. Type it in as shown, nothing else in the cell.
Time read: 10:08
